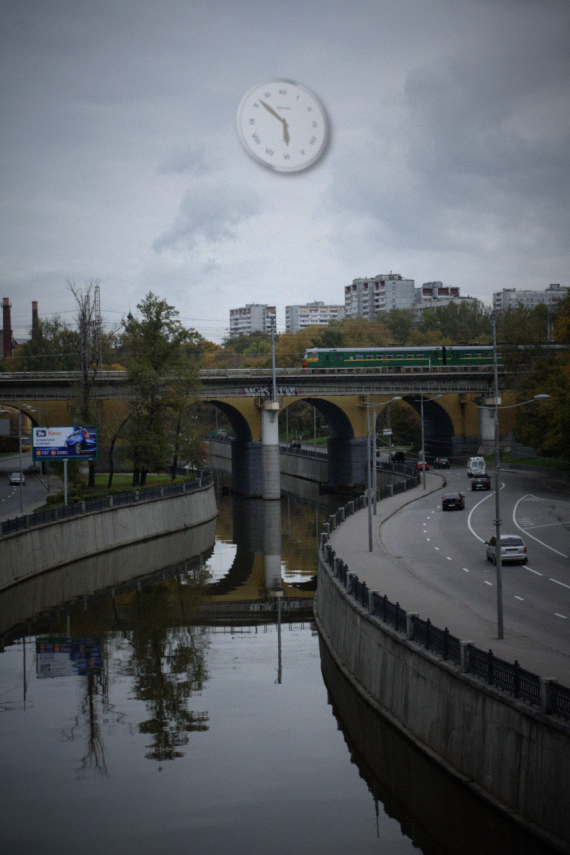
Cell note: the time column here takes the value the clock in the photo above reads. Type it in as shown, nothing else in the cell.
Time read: 5:52
